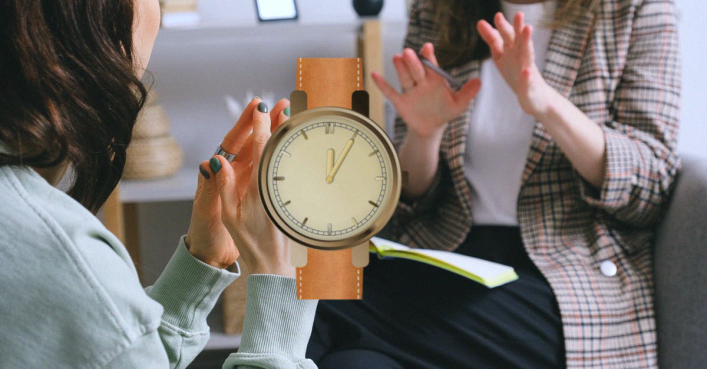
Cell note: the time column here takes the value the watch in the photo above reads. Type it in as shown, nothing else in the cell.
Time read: 12:05
